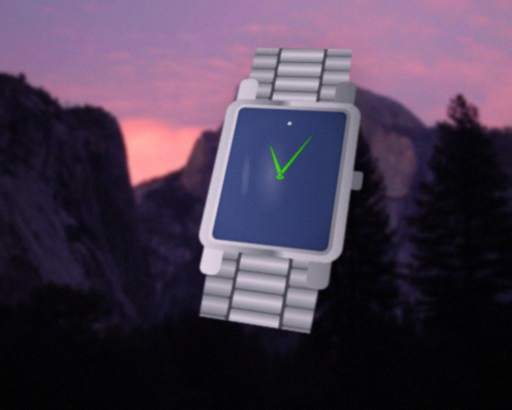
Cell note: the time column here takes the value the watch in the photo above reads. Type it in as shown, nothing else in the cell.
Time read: 11:05
